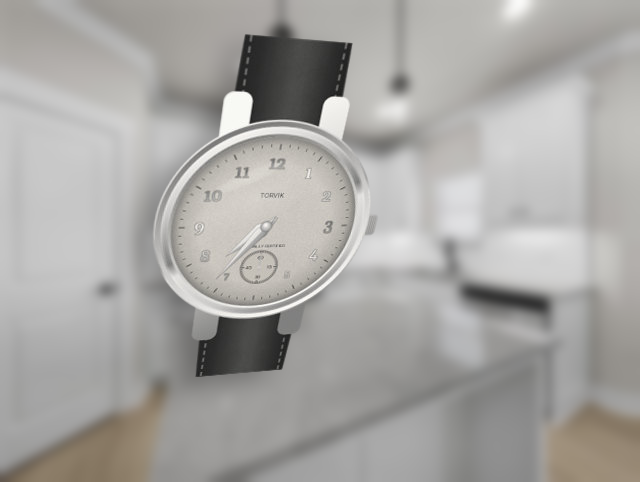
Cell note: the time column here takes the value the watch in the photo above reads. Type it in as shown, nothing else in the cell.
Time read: 7:36
